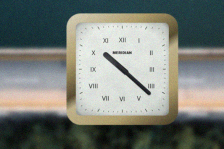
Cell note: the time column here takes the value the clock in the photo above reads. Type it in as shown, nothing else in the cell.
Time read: 10:22
